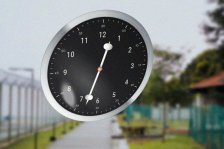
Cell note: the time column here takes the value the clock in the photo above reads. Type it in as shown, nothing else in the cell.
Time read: 12:33
